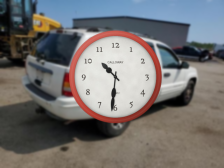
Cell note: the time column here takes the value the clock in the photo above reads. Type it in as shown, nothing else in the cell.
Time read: 10:31
